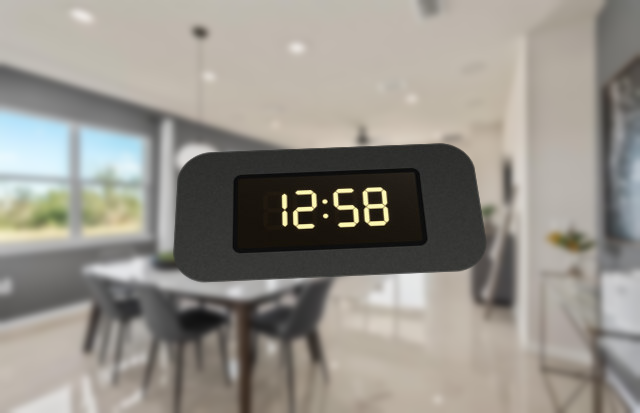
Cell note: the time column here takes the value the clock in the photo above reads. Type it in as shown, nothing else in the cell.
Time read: 12:58
